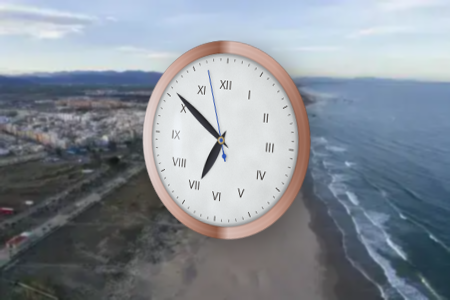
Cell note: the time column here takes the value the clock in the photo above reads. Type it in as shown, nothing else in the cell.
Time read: 6:50:57
